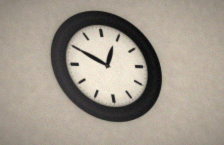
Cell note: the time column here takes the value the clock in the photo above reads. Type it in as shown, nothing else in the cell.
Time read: 12:50
